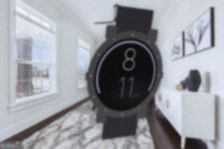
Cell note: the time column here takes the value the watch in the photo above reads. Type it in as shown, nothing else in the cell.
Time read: 8:11
